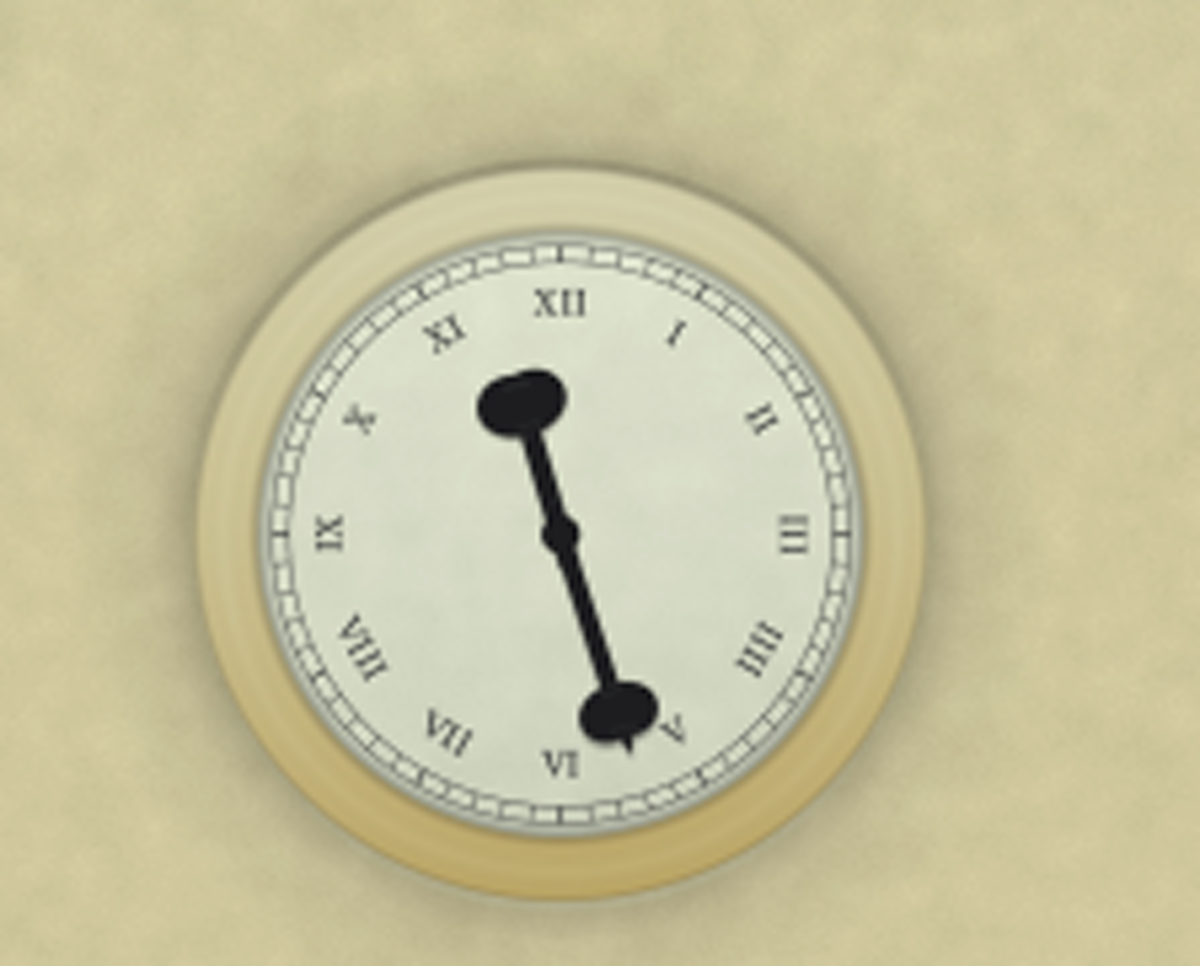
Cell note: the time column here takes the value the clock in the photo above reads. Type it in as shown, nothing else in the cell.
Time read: 11:27
